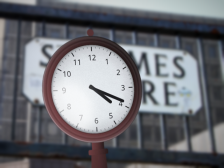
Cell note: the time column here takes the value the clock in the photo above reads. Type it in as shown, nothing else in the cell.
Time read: 4:19
